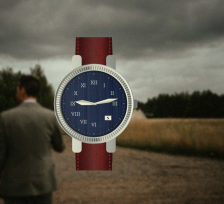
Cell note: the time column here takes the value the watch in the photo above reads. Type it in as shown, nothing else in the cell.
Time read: 9:13
